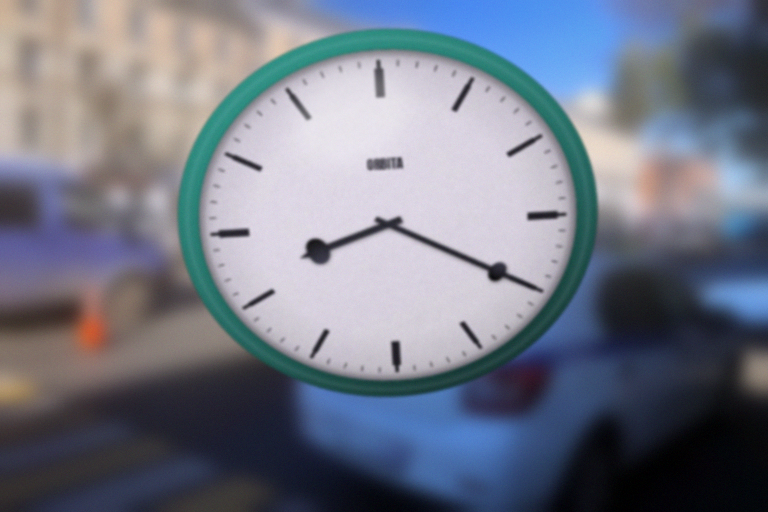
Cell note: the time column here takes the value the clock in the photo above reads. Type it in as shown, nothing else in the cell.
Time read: 8:20
